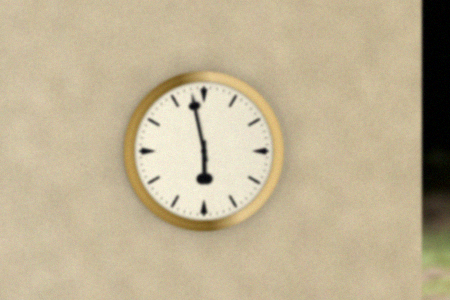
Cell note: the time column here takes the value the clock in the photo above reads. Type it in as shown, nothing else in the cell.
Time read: 5:58
